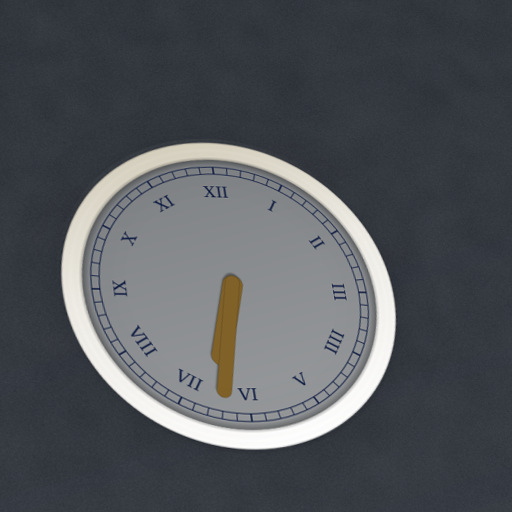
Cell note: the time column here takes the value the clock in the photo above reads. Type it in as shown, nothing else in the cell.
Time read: 6:32
